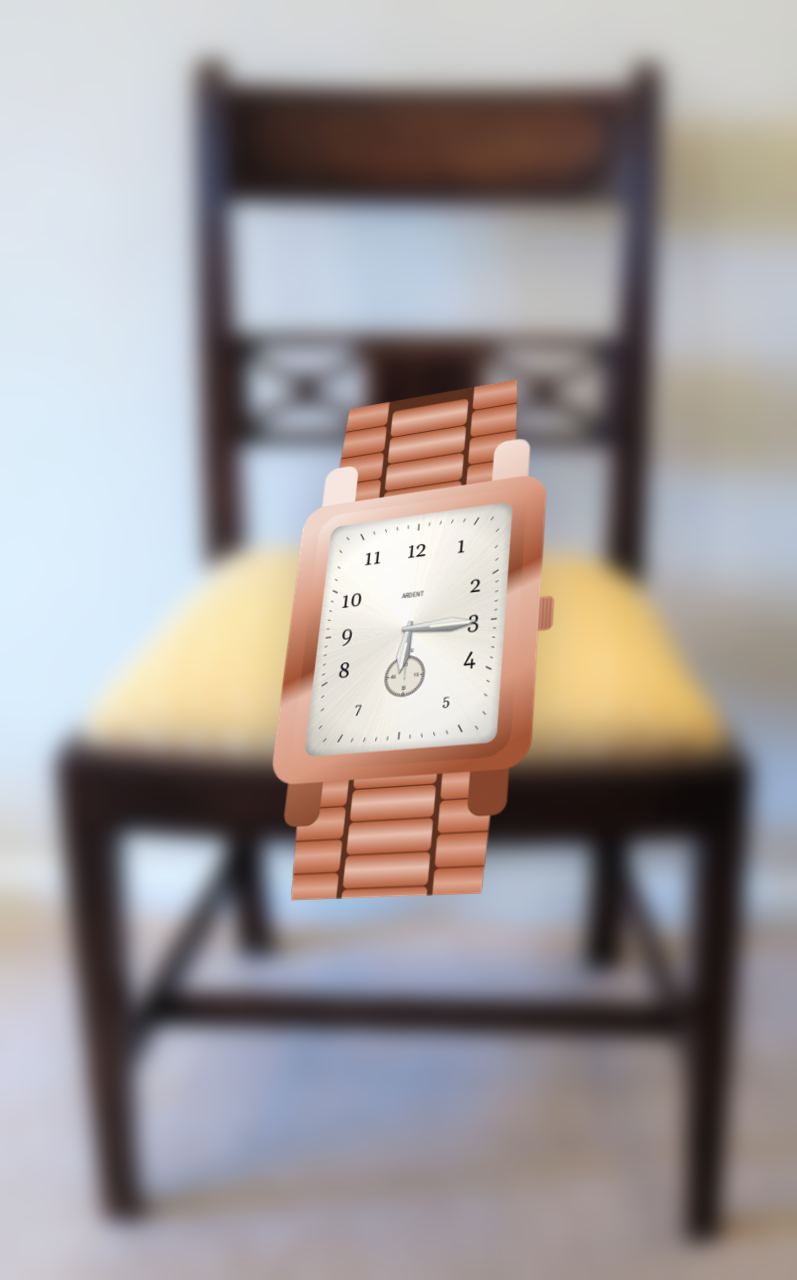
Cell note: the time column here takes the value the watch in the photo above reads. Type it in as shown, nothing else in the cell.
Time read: 6:15
